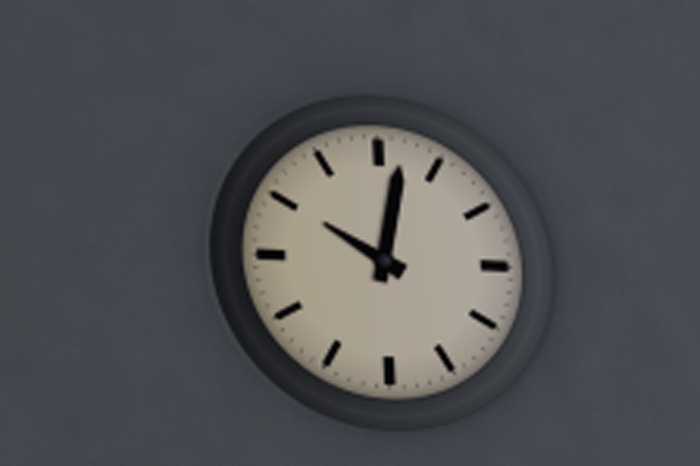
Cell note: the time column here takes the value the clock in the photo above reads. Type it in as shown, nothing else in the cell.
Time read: 10:02
